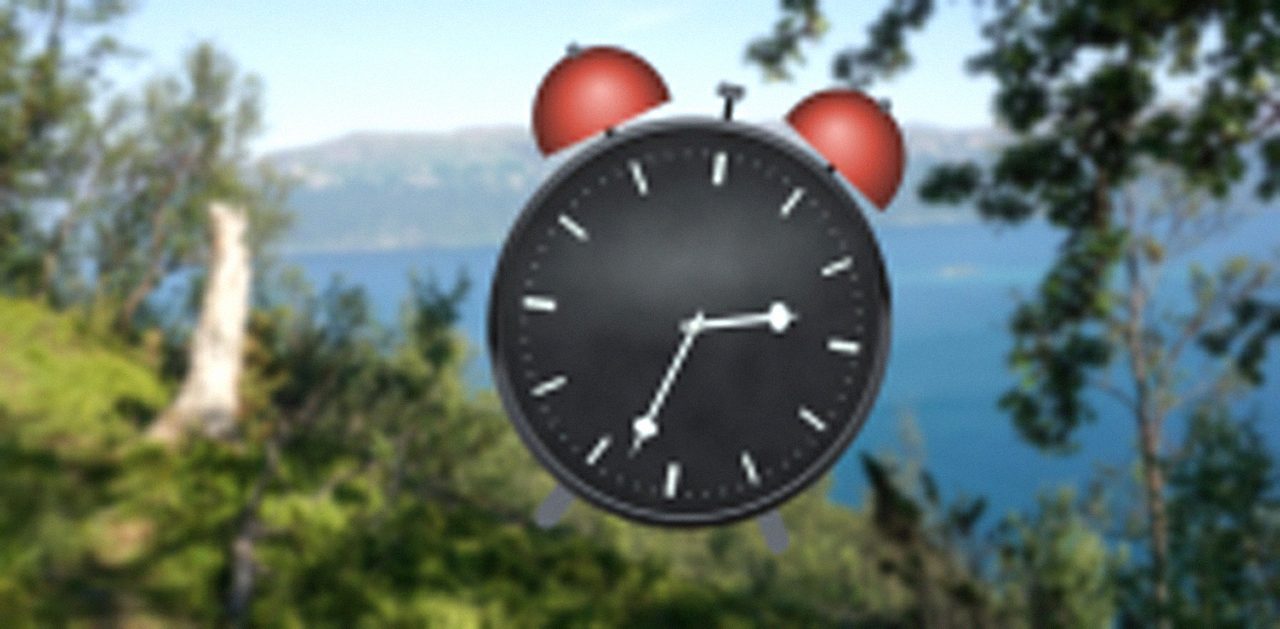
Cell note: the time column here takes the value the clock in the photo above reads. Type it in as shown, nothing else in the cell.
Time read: 2:33
